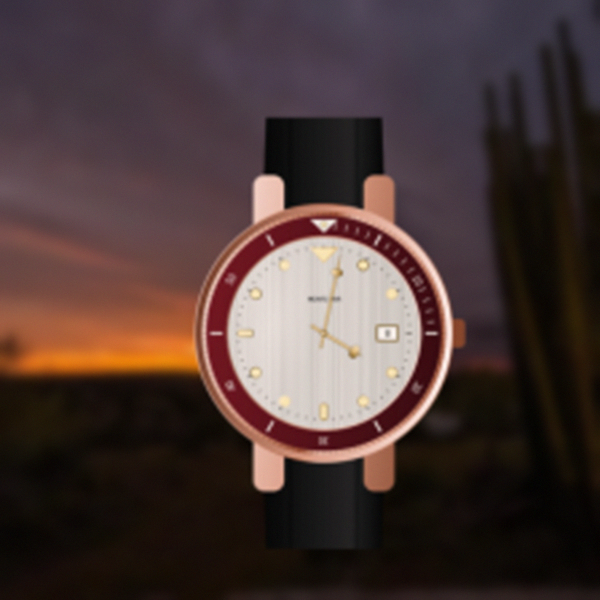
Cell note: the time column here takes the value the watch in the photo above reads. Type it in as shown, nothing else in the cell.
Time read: 4:02
